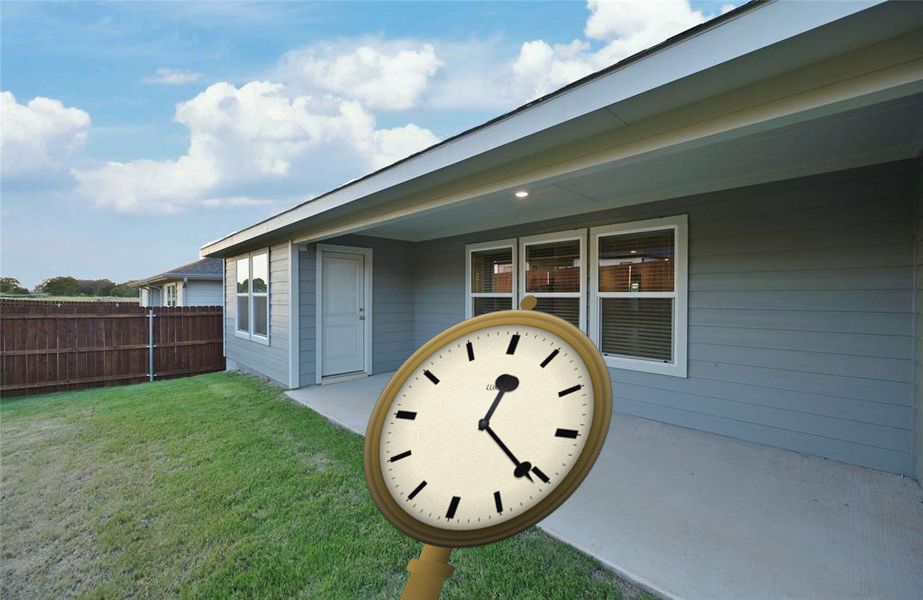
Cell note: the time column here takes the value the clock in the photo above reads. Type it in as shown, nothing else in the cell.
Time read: 12:21
